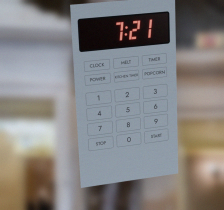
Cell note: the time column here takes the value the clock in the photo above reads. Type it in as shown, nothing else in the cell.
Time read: 7:21
